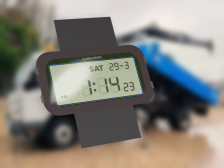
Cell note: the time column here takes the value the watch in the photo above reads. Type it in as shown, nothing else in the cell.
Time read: 1:14:23
